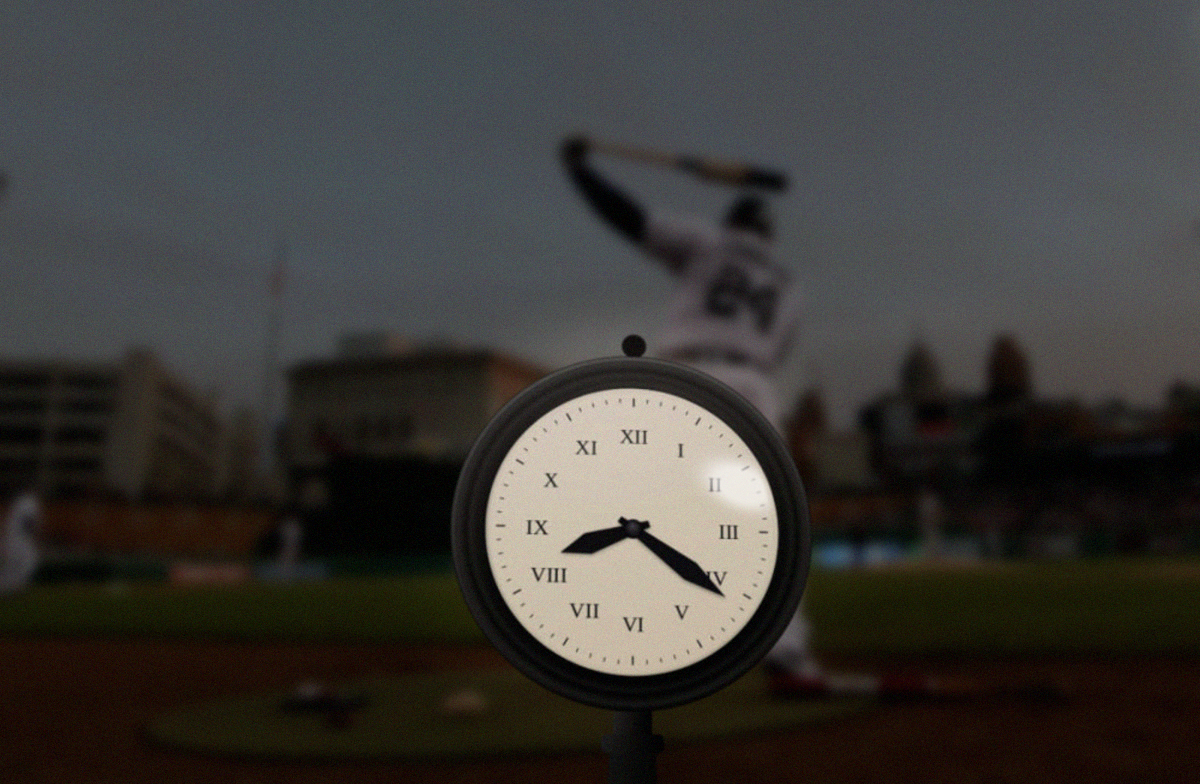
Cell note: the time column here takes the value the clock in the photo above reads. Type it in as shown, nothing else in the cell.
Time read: 8:21
